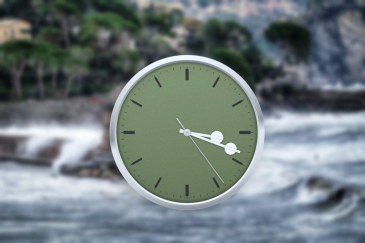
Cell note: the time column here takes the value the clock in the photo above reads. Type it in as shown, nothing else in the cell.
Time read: 3:18:24
